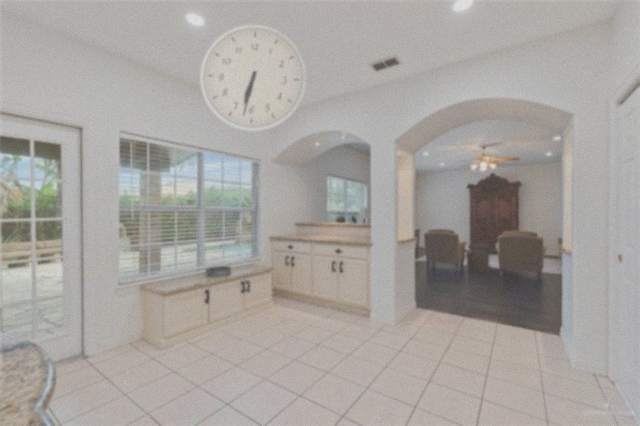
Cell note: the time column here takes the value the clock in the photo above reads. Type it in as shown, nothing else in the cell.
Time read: 6:32
